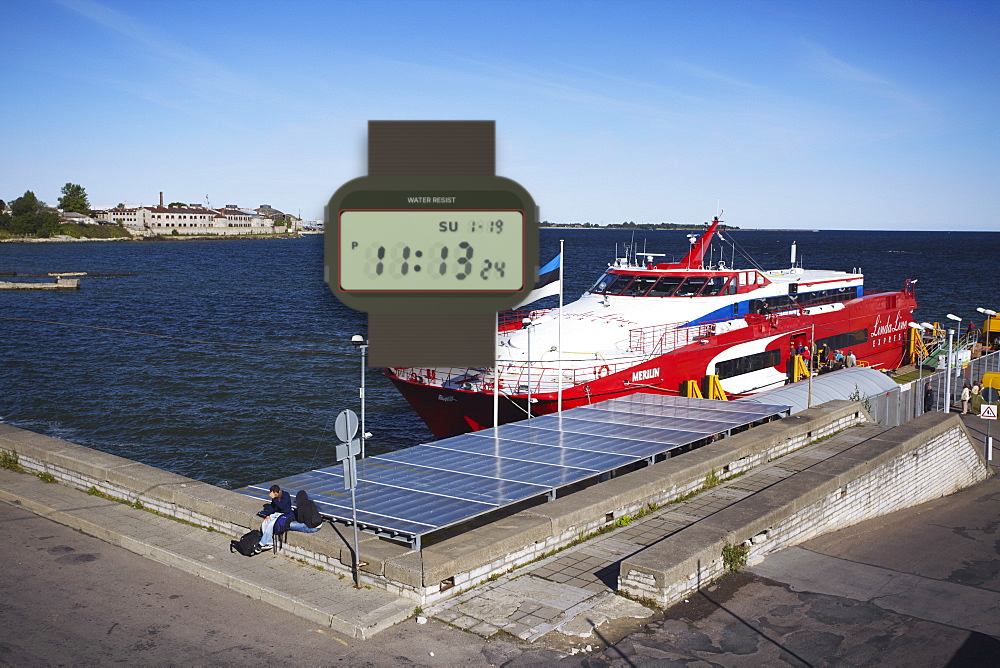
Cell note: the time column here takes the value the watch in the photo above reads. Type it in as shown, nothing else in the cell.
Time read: 11:13:24
